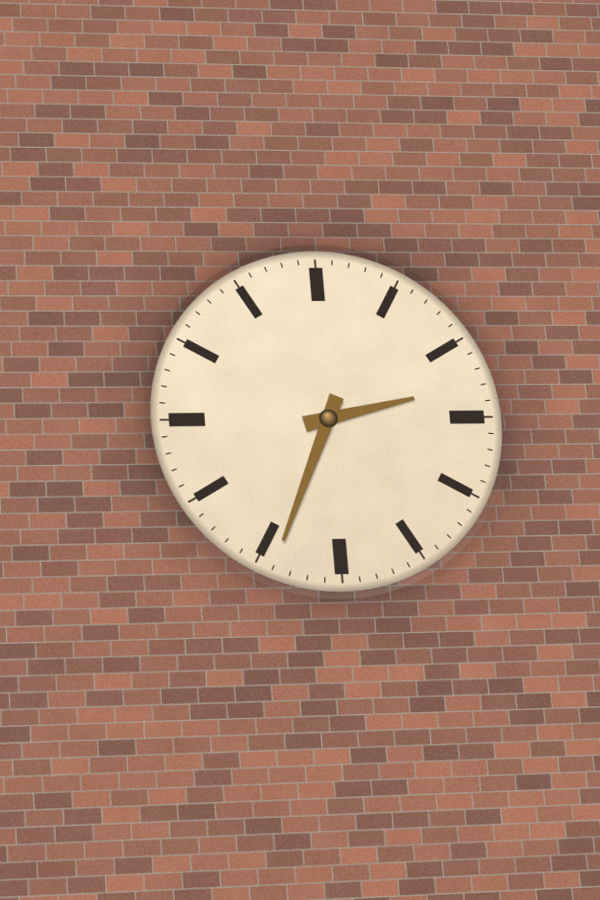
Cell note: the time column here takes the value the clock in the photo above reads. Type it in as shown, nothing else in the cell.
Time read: 2:34
